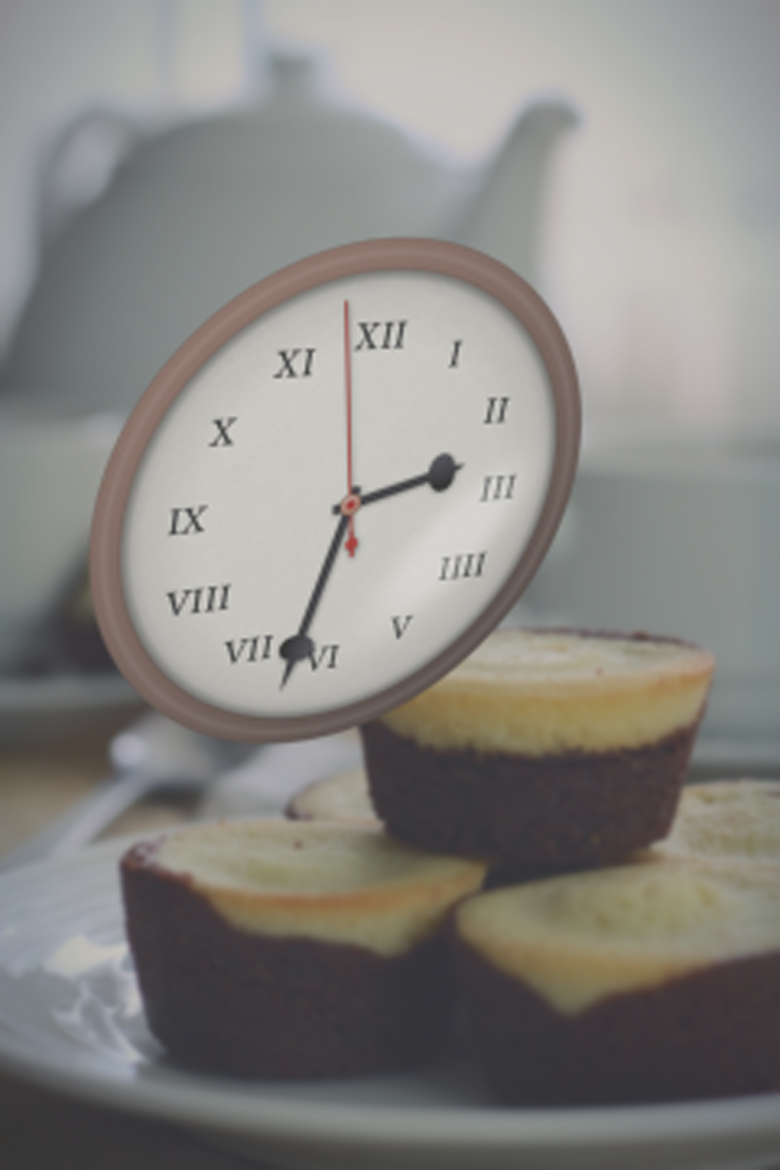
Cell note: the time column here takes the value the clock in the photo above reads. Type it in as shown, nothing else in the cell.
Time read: 2:31:58
